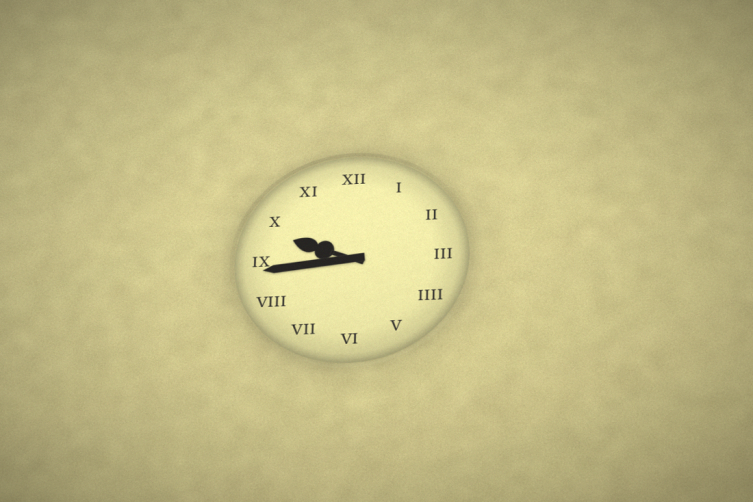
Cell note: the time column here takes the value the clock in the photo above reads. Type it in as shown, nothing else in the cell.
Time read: 9:44
